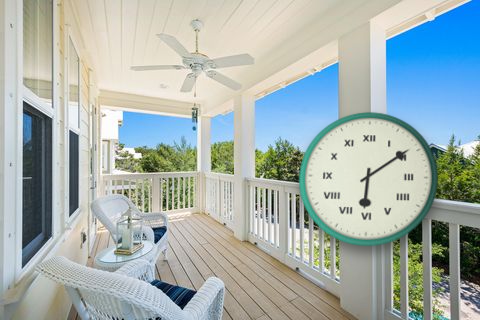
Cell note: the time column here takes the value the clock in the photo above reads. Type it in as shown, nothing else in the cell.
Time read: 6:09
